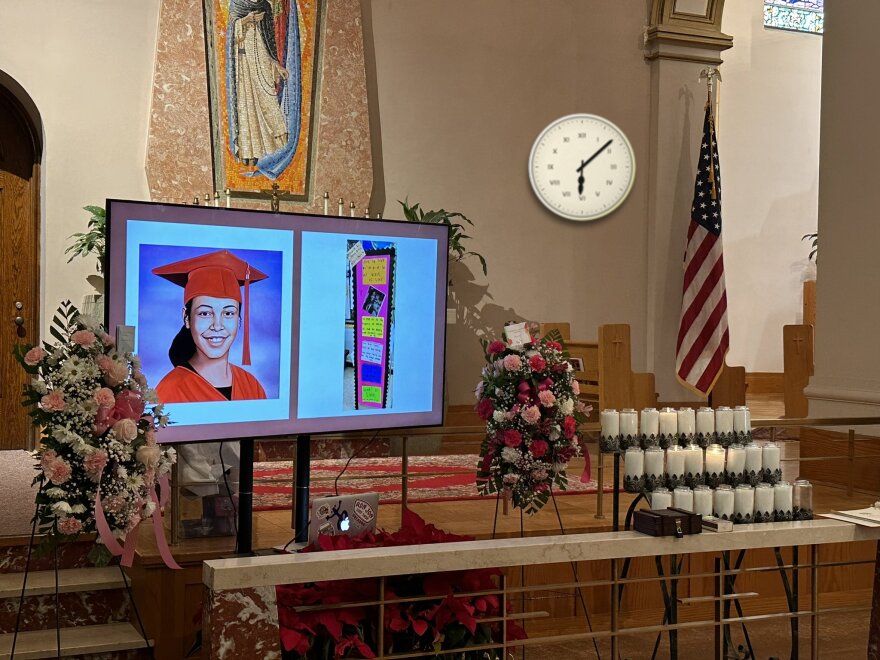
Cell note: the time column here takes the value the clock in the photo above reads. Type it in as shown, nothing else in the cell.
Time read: 6:08
